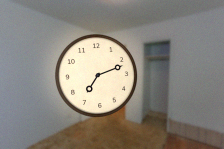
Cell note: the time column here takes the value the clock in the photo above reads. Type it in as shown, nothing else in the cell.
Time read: 7:12
